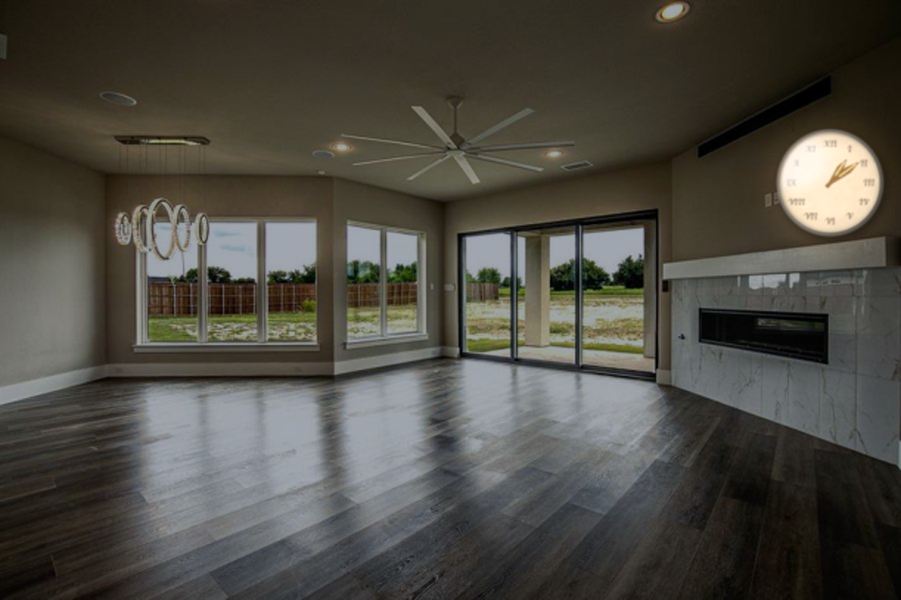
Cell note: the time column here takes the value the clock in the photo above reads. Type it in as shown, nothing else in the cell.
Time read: 1:09
